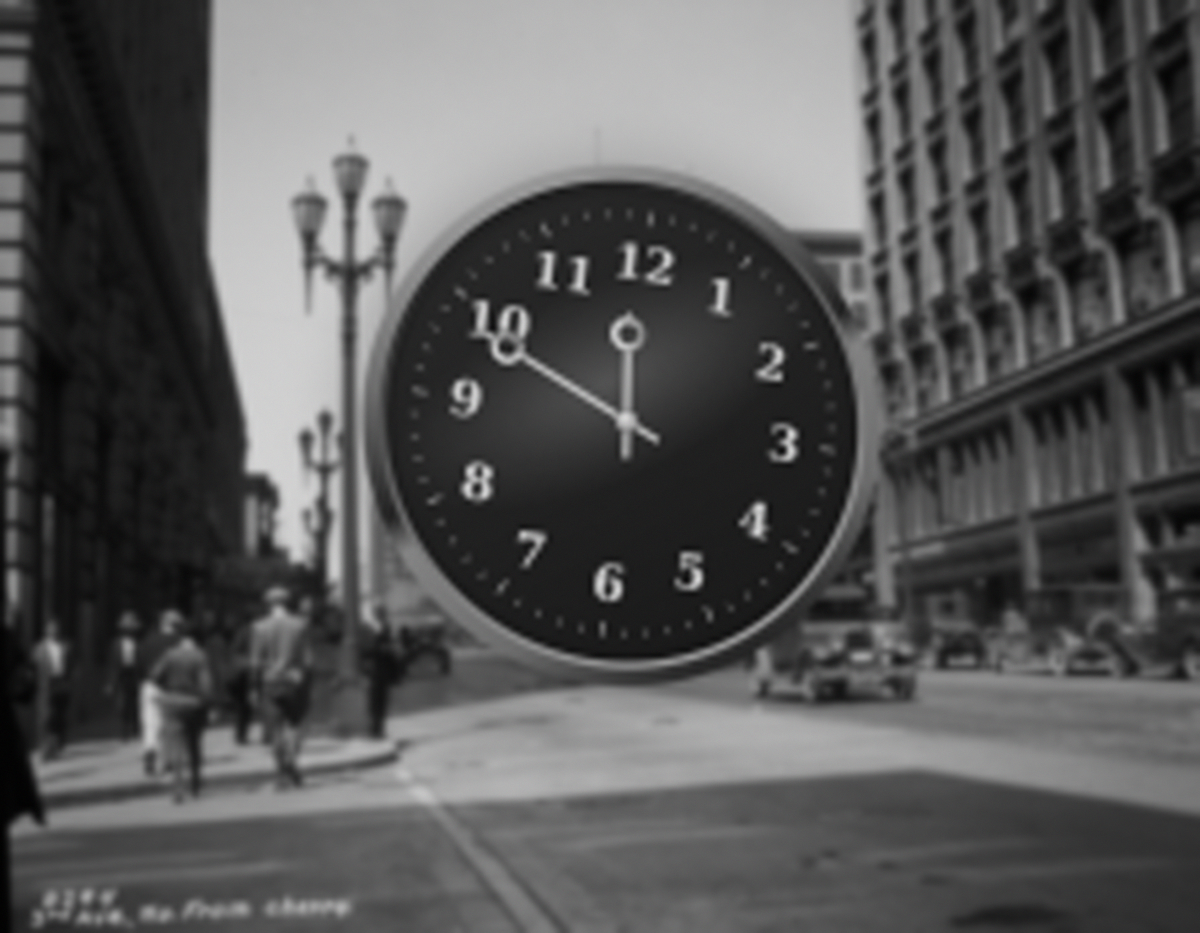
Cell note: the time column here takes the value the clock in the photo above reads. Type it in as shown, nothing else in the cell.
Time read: 11:49
